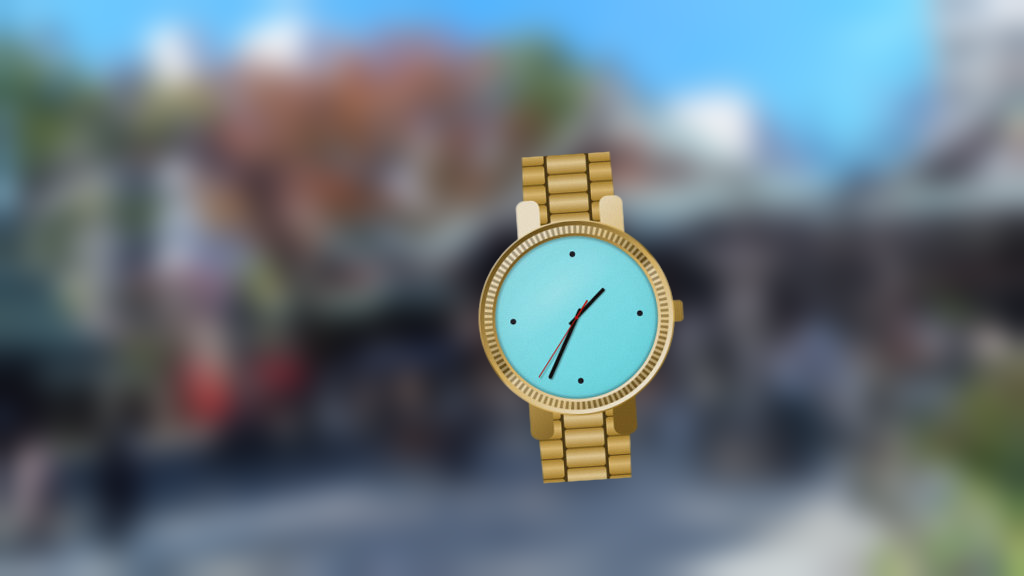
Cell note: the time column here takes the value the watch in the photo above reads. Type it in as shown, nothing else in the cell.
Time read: 1:34:36
